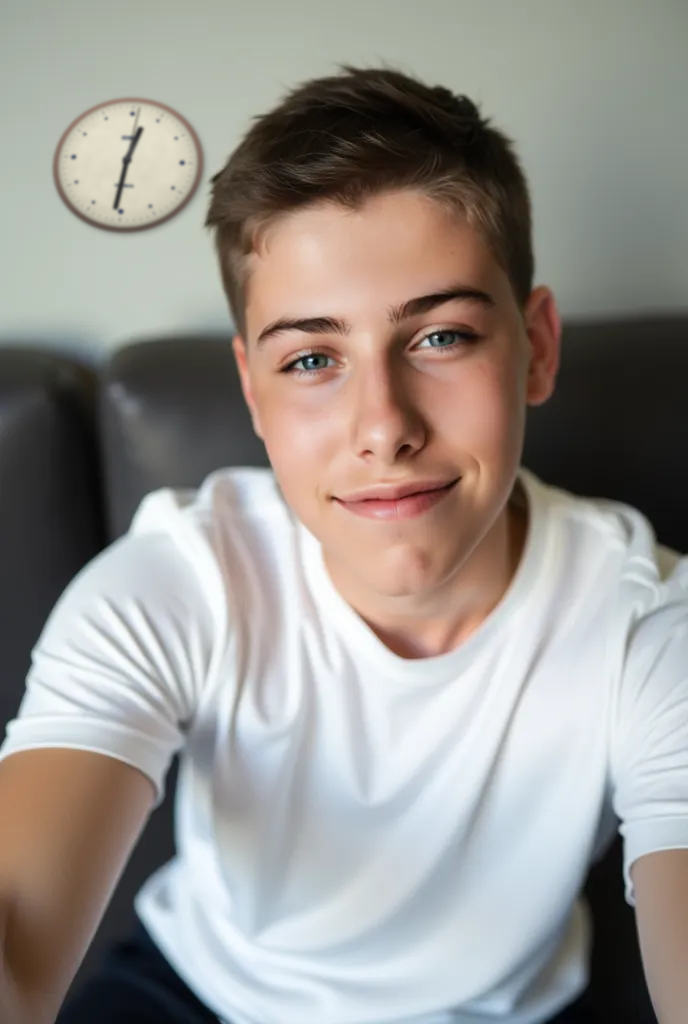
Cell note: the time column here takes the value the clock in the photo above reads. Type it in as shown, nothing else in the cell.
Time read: 12:31:01
